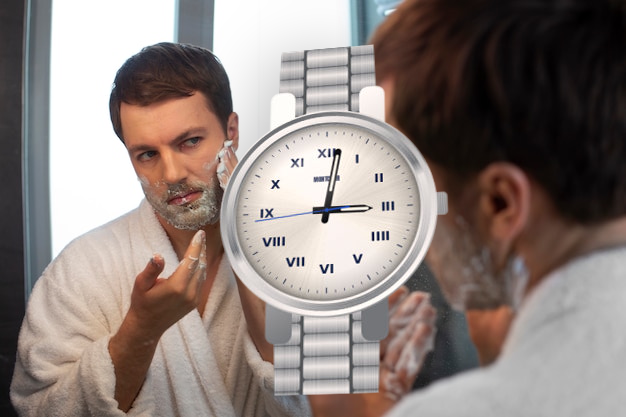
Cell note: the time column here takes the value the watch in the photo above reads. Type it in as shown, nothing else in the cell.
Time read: 3:01:44
